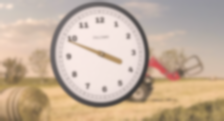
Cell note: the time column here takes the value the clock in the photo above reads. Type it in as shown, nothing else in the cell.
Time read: 3:49
